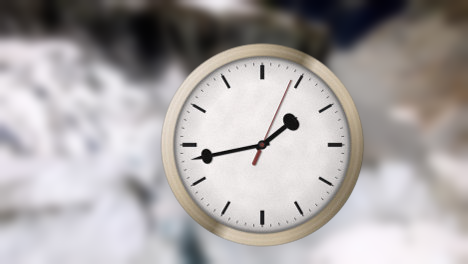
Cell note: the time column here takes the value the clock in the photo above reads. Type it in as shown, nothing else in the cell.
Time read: 1:43:04
